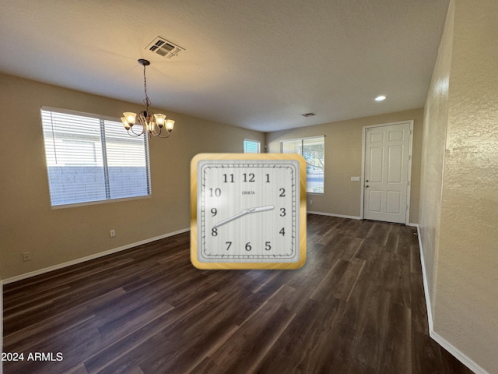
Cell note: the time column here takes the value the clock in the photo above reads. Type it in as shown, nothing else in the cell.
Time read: 2:41
